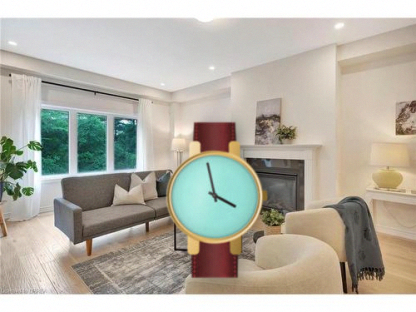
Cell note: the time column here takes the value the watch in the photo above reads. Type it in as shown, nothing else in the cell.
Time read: 3:58
